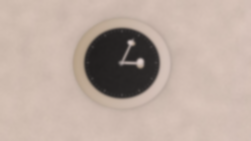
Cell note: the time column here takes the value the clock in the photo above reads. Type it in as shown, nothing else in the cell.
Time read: 3:04
